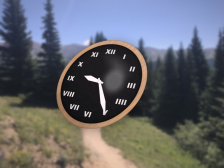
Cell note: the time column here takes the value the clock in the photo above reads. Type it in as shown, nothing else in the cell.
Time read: 9:25
